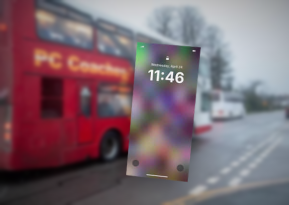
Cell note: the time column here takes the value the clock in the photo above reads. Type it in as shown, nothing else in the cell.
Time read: 11:46
